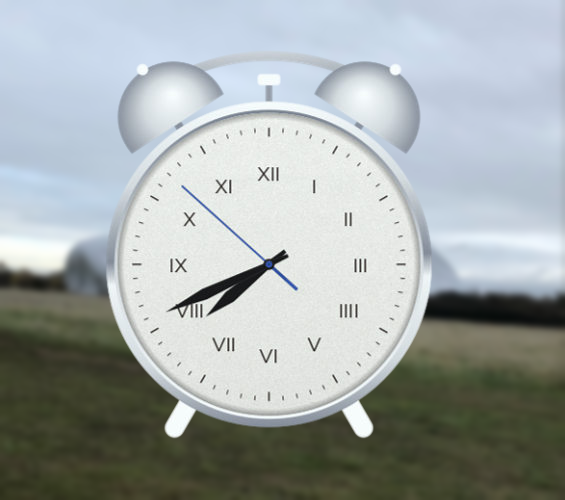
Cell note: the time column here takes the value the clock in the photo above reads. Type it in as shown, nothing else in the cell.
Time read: 7:40:52
